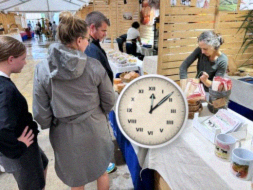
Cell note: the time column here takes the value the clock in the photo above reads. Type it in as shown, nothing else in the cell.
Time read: 12:08
